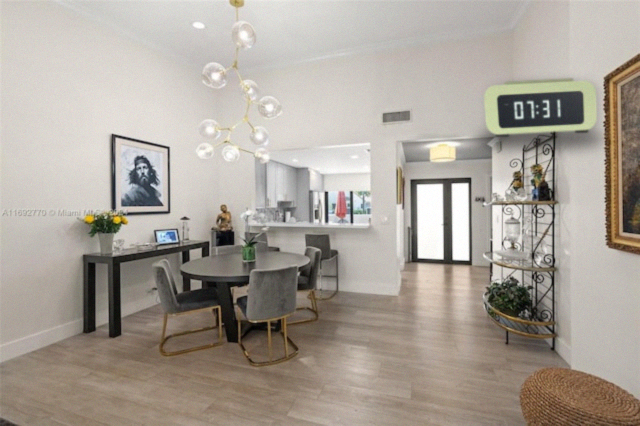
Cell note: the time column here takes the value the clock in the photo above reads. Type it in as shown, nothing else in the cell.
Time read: 7:31
